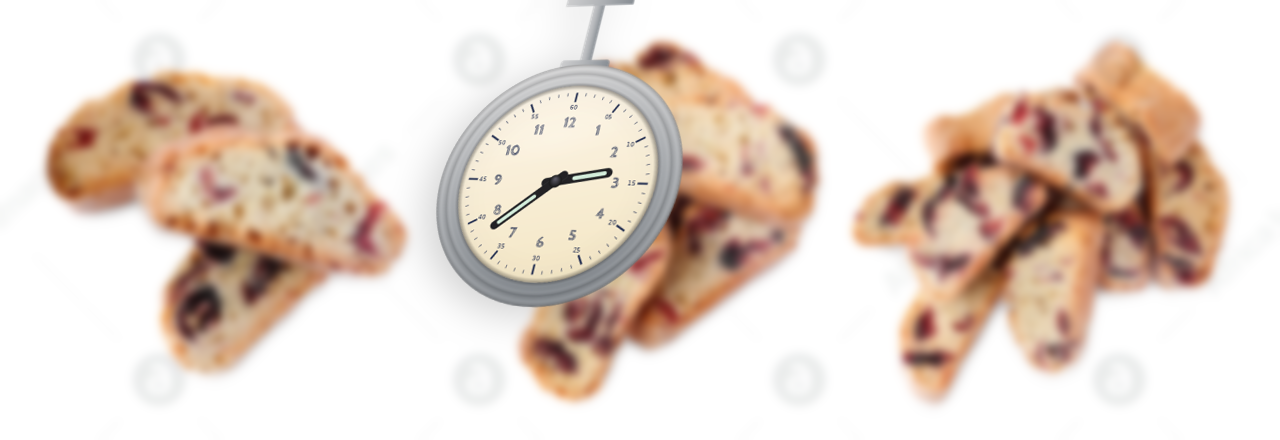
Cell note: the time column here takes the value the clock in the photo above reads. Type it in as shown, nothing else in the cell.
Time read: 2:38
